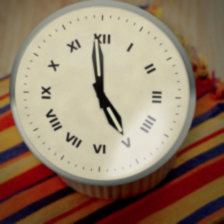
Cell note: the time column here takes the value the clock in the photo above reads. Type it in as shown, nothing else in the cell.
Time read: 4:59
